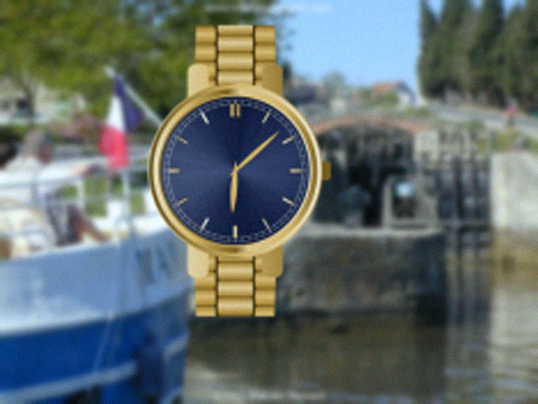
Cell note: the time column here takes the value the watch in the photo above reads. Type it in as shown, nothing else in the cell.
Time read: 6:08
